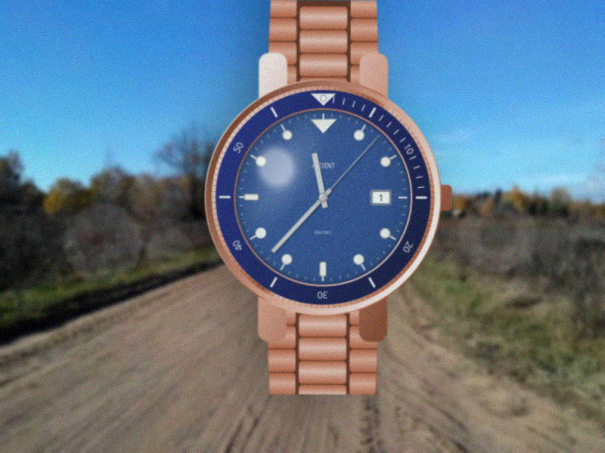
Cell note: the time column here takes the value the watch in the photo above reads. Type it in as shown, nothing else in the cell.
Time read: 11:37:07
